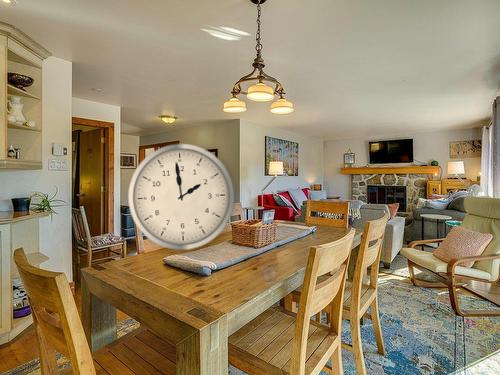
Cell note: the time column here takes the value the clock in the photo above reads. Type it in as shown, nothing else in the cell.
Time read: 1:59
